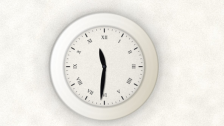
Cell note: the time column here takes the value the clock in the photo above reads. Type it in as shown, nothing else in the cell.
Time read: 11:31
